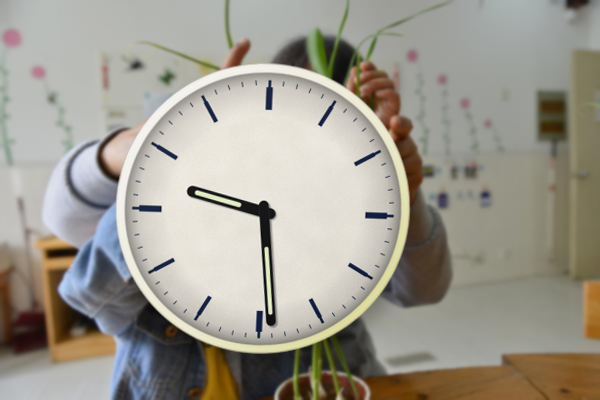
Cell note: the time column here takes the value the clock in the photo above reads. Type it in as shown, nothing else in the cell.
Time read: 9:29
